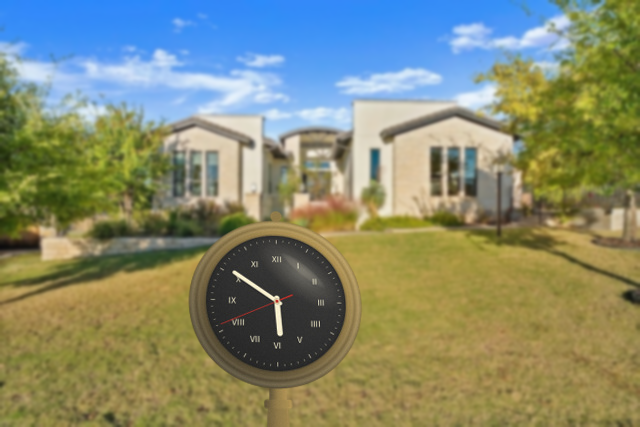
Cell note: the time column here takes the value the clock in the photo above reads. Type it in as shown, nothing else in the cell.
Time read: 5:50:41
